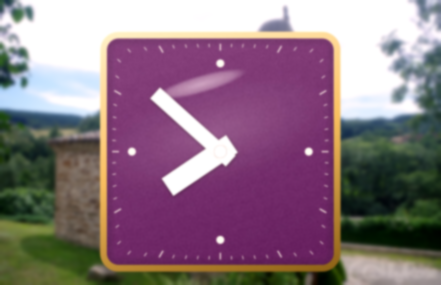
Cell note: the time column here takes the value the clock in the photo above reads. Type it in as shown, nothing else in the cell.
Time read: 7:52
